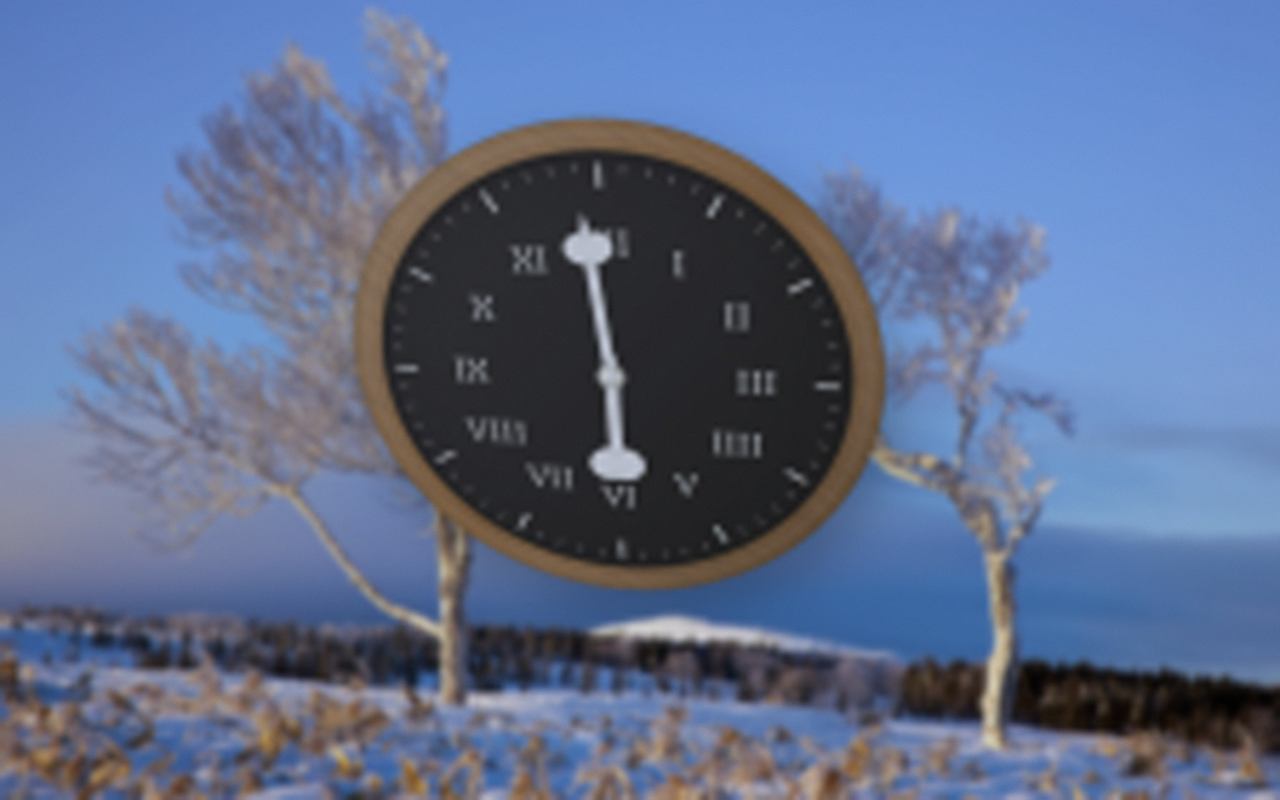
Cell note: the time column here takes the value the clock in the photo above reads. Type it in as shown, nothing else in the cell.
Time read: 5:59
